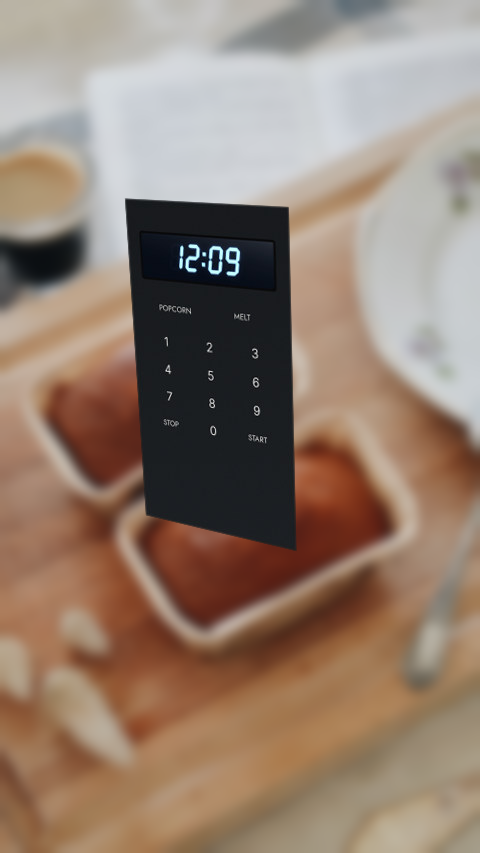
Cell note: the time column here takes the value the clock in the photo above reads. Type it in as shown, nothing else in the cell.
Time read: 12:09
